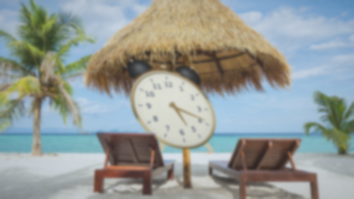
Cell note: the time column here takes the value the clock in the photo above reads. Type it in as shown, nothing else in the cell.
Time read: 5:19
